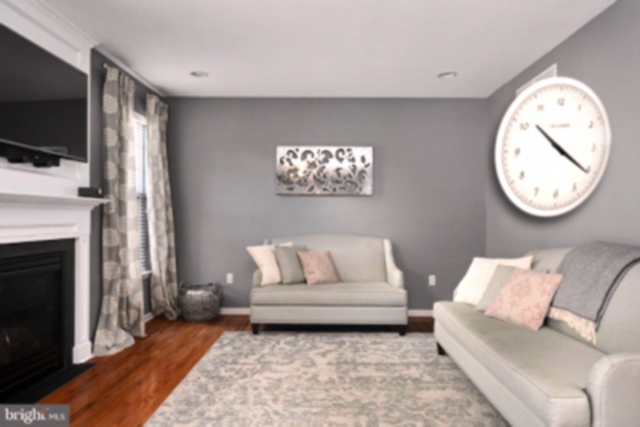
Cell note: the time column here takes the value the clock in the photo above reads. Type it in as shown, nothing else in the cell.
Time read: 10:21
